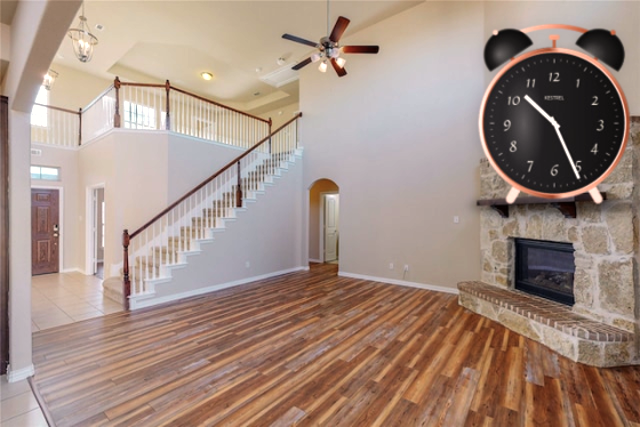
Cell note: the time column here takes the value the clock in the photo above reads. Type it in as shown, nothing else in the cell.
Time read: 10:26
